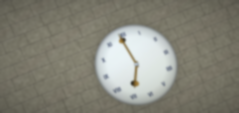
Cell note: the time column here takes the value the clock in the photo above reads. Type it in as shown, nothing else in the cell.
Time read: 6:59
